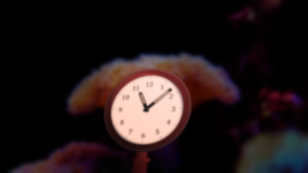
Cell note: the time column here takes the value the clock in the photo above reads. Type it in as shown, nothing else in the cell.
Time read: 11:08
